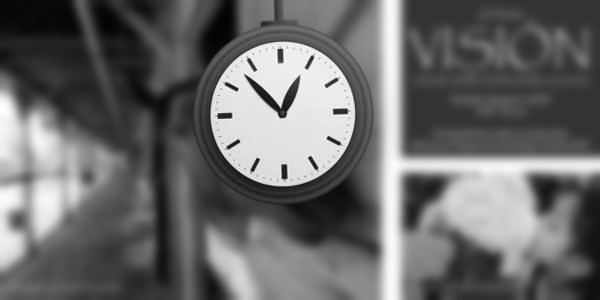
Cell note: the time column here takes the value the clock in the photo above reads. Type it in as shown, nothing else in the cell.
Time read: 12:53
